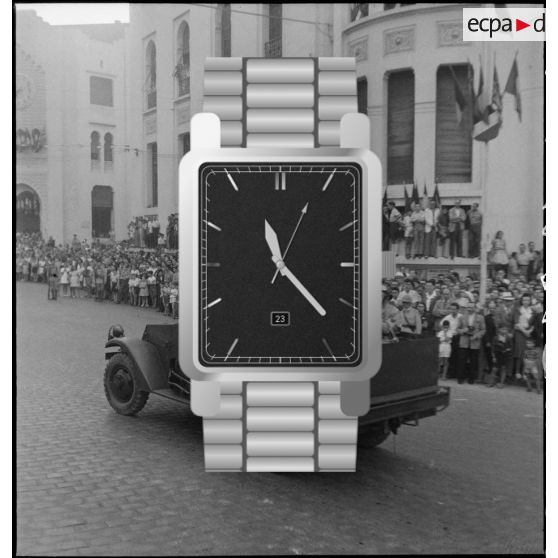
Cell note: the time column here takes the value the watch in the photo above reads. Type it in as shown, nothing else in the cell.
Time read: 11:23:04
